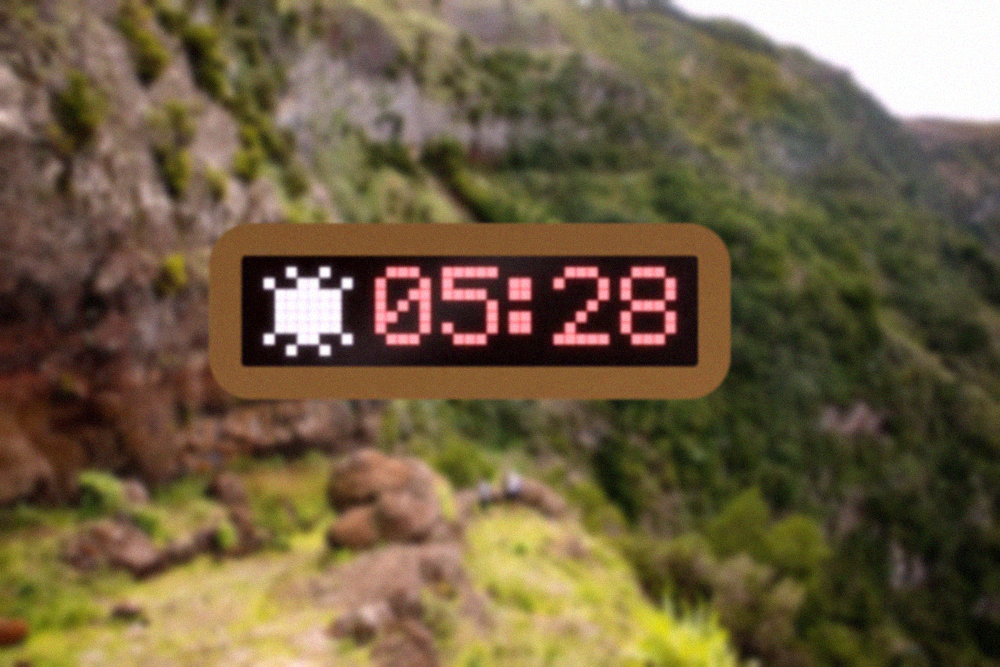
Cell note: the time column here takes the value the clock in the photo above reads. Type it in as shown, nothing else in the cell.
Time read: 5:28
